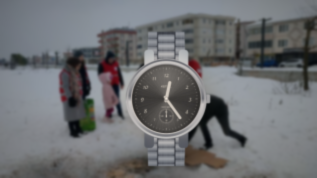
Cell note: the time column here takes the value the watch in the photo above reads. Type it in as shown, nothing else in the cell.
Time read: 12:24
